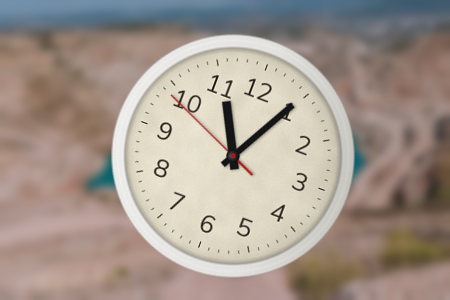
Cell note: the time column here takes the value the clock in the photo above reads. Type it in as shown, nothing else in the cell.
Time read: 11:04:49
